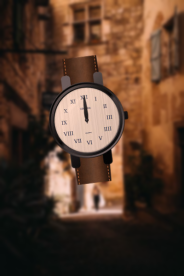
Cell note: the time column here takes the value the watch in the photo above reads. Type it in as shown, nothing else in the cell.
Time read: 12:00
